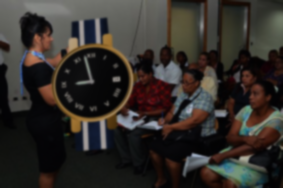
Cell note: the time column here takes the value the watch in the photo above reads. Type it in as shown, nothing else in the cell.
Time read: 8:58
